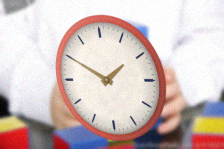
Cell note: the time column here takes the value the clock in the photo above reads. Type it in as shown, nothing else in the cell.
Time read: 1:50
